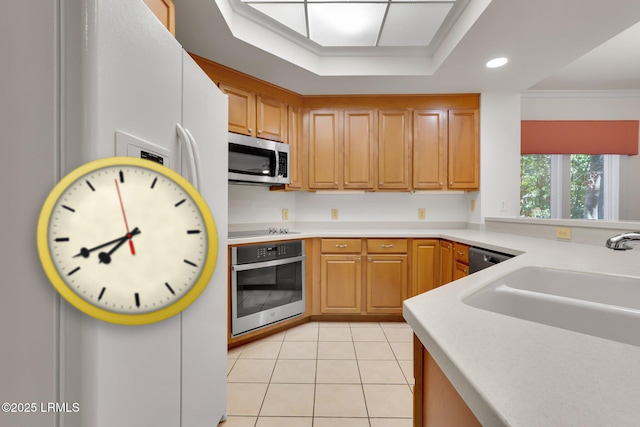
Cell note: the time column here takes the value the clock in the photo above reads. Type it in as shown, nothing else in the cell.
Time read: 7:41:59
